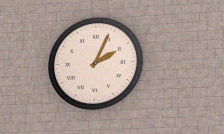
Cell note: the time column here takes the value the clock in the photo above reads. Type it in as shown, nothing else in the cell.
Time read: 2:04
